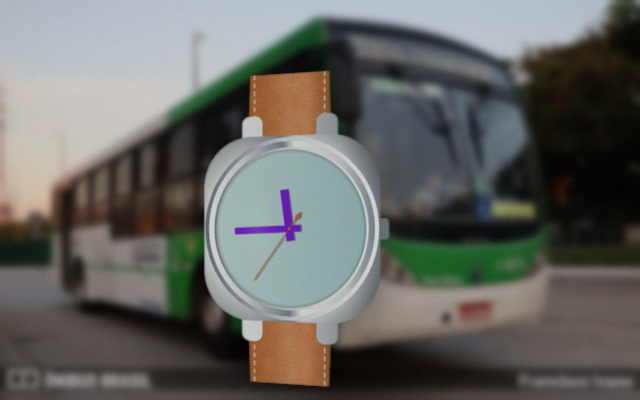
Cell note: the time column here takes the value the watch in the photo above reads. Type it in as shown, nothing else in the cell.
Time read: 11:44:36
